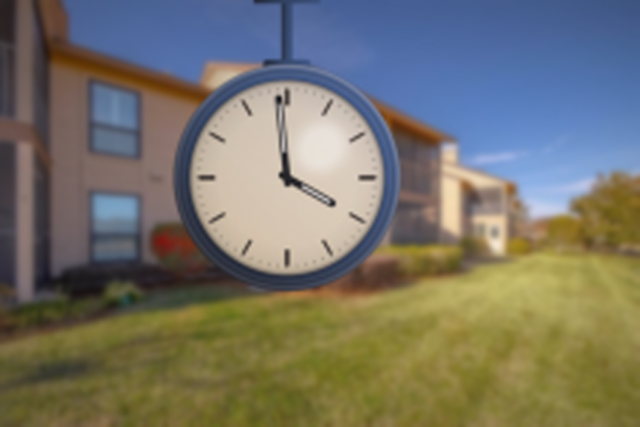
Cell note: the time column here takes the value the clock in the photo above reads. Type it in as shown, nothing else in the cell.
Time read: 3:59
